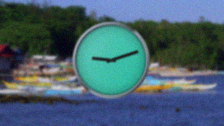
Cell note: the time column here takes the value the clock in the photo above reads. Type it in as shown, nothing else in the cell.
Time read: 9:12
